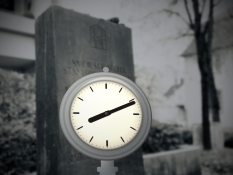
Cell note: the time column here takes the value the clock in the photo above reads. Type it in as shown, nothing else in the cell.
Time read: 8:11
